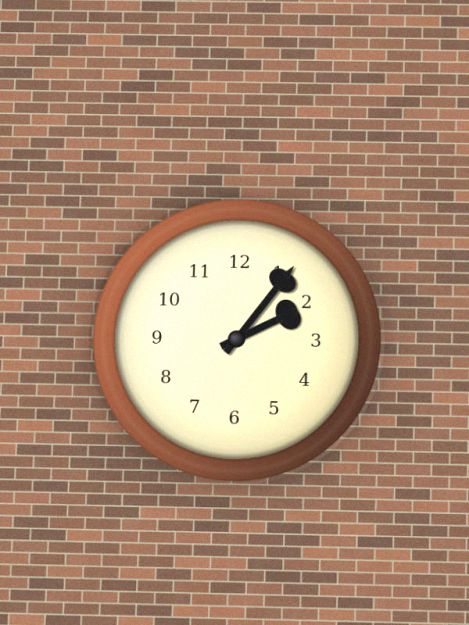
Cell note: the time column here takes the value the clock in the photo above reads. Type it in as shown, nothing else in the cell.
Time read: 2:06
